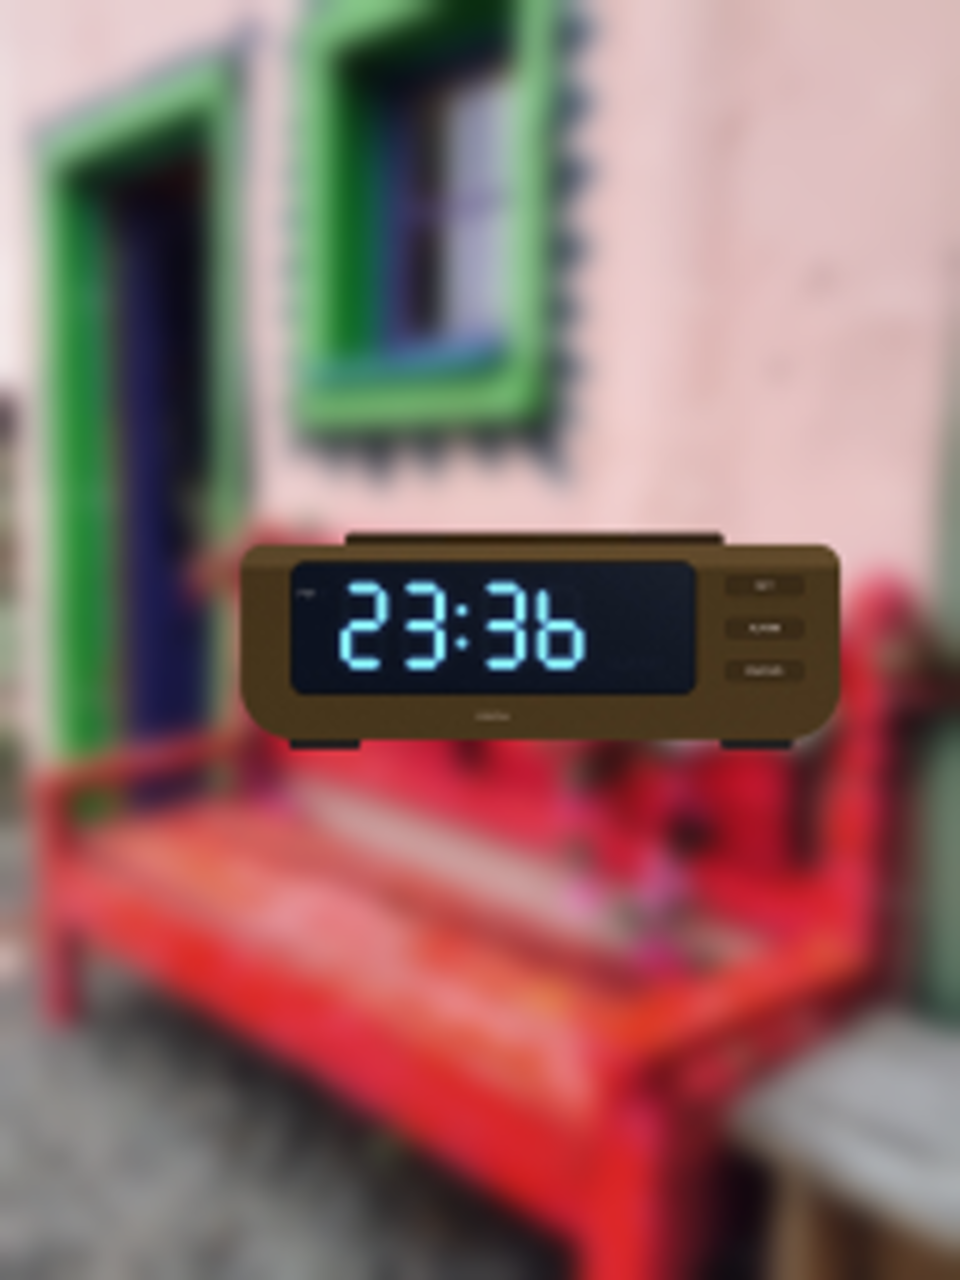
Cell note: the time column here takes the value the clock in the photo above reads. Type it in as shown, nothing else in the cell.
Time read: 23:36
